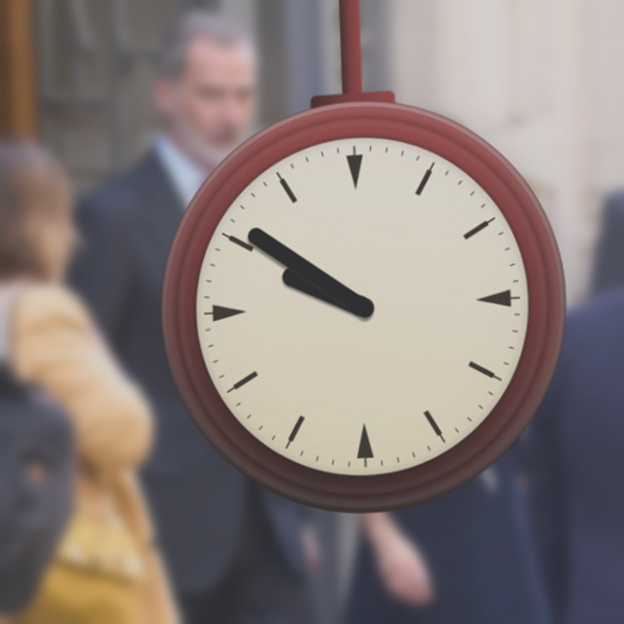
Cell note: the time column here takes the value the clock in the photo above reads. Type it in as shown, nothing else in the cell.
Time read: 9:51
